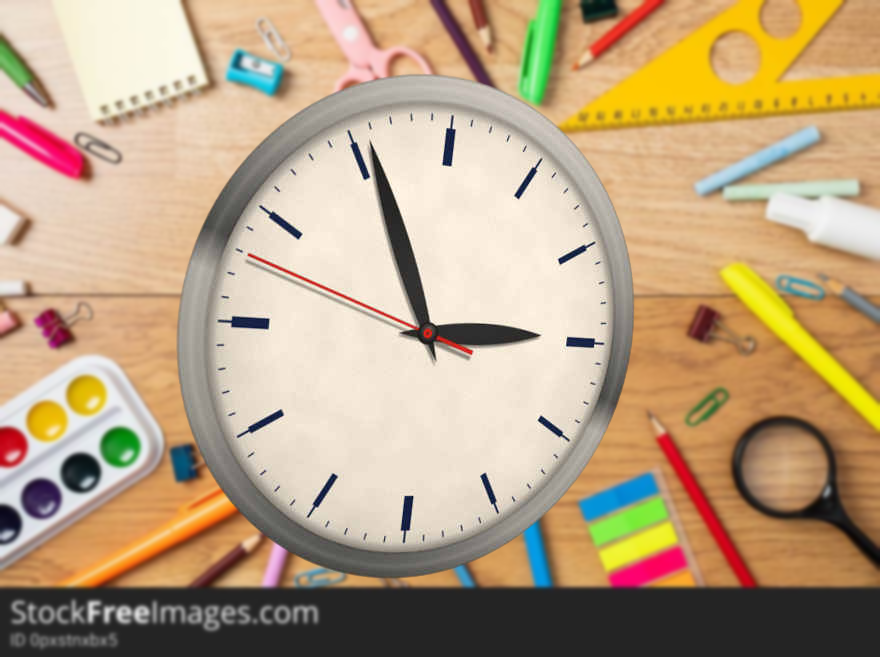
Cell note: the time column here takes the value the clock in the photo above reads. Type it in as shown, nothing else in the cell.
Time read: 2:55:48
